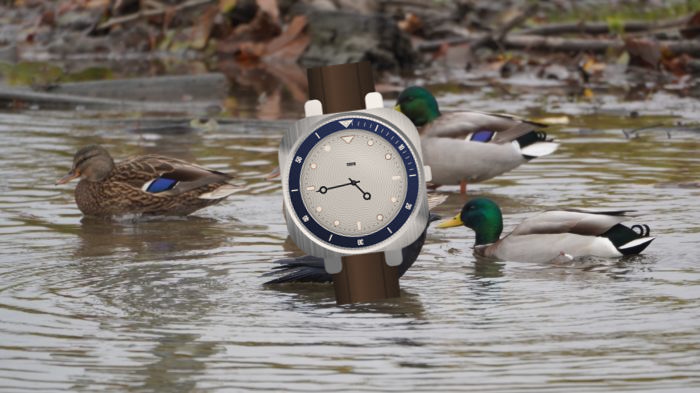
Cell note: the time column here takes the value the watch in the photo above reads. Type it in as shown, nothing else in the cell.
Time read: 4:44
